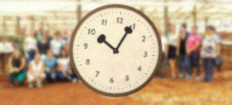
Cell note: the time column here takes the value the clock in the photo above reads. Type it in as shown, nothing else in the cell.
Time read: 10:04
